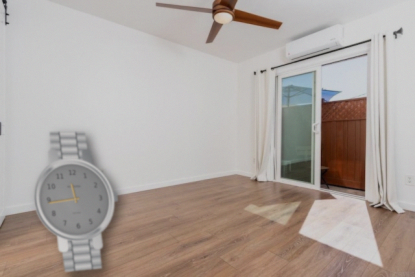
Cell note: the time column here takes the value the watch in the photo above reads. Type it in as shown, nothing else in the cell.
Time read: 11:44
